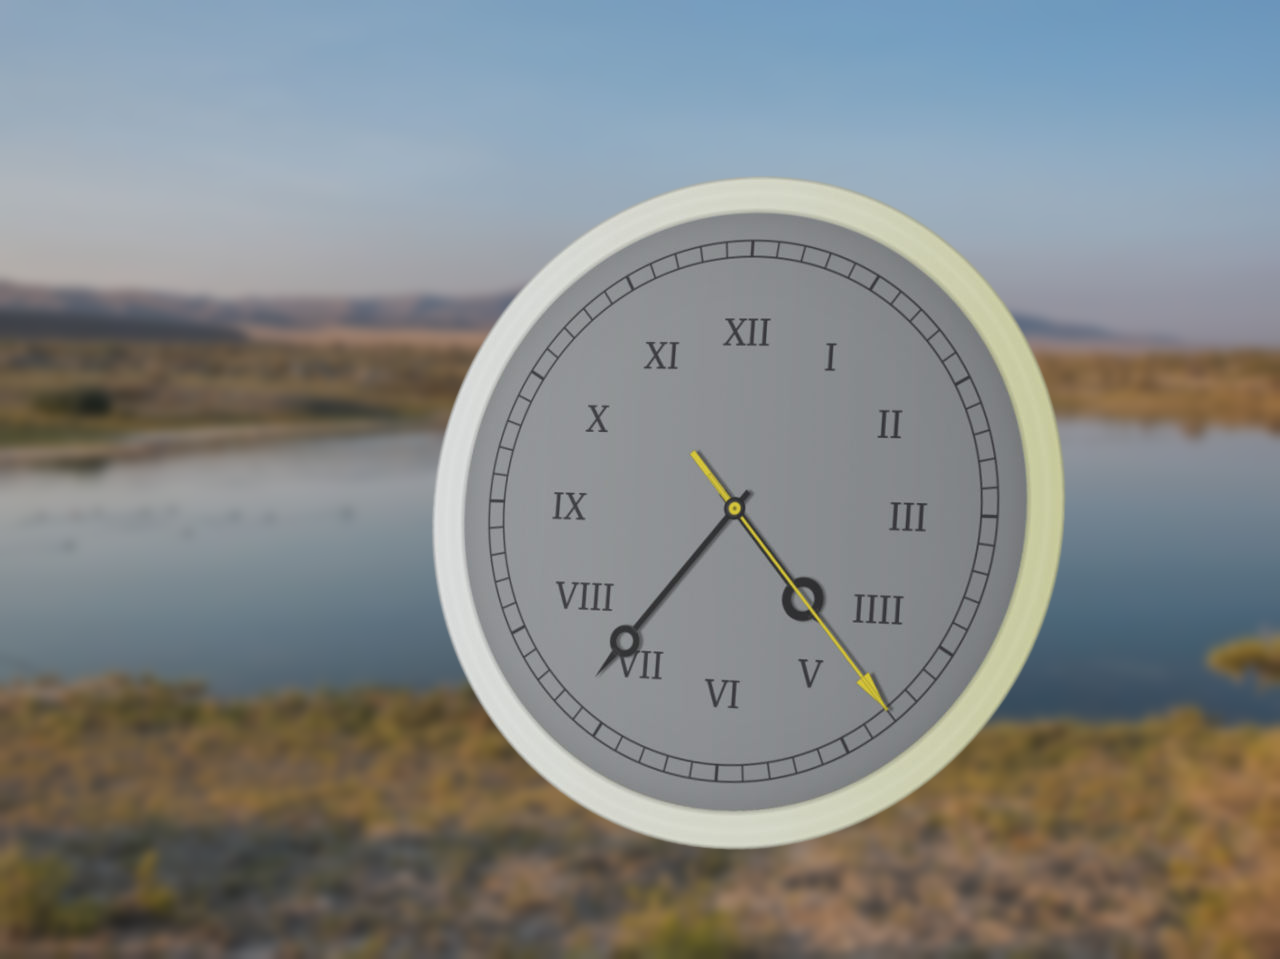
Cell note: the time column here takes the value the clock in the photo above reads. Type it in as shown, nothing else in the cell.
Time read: 4:36:23
